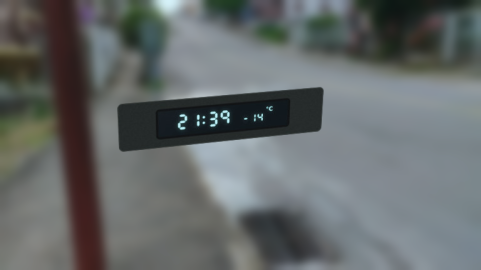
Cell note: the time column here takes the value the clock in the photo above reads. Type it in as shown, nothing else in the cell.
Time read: 21:39
